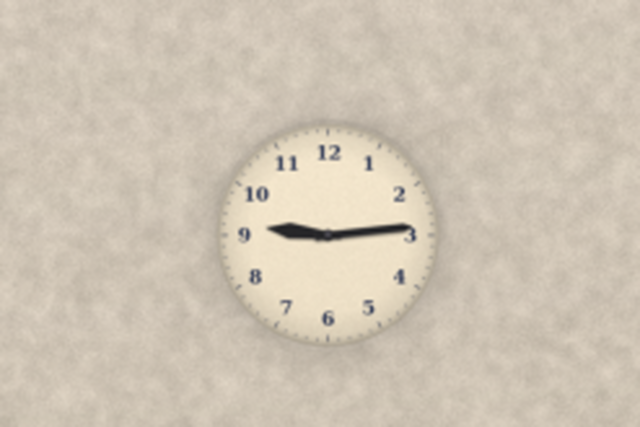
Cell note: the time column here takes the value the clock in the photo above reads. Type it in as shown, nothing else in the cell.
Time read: 9:14
